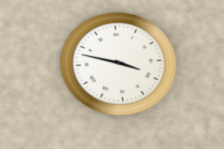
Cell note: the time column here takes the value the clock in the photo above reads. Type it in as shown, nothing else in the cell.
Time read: 3:48
